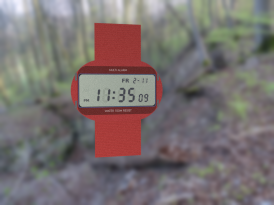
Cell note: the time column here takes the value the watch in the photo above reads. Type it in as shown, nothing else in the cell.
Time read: 11:35:09
